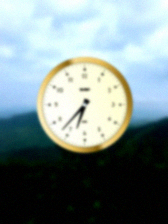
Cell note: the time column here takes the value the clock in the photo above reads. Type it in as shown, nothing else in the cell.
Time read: 6:37
